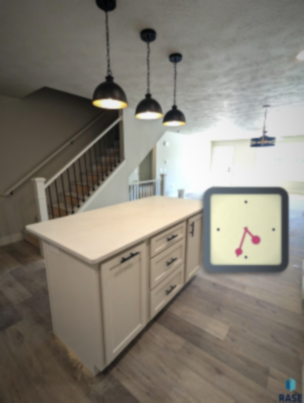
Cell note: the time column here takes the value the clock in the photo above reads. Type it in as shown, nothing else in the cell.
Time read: 4:33
